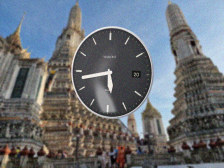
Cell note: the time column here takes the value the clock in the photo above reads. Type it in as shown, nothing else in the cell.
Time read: 5:43
